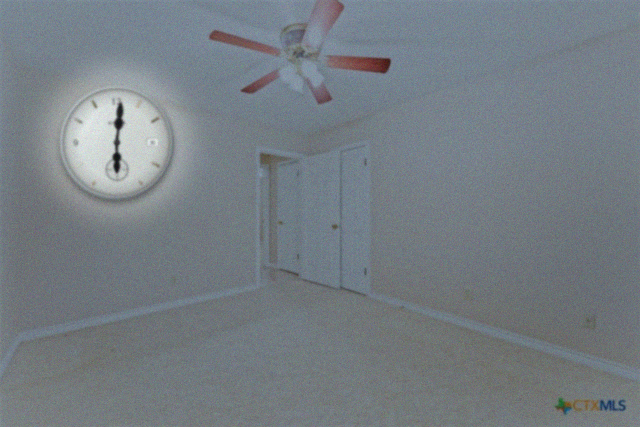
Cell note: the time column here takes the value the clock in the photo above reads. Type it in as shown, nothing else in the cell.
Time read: 6:01
